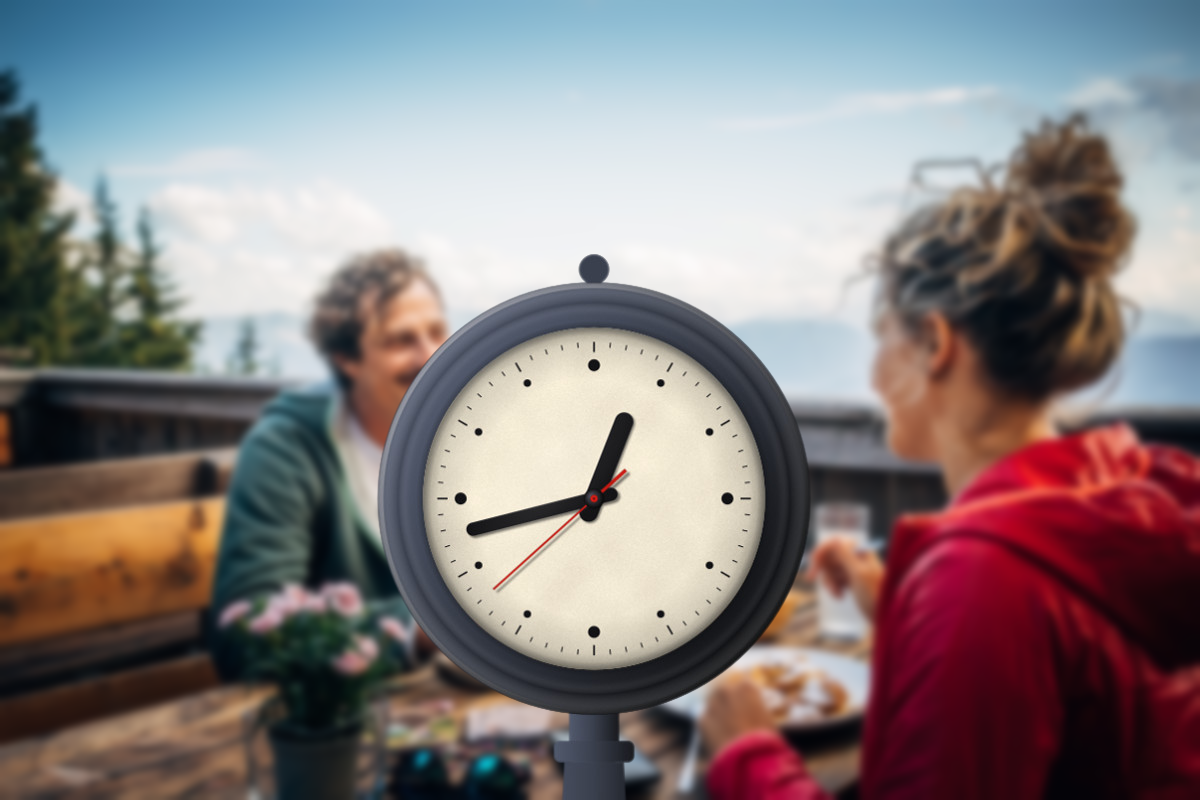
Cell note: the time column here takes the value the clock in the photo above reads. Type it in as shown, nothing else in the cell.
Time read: 12:42:38
